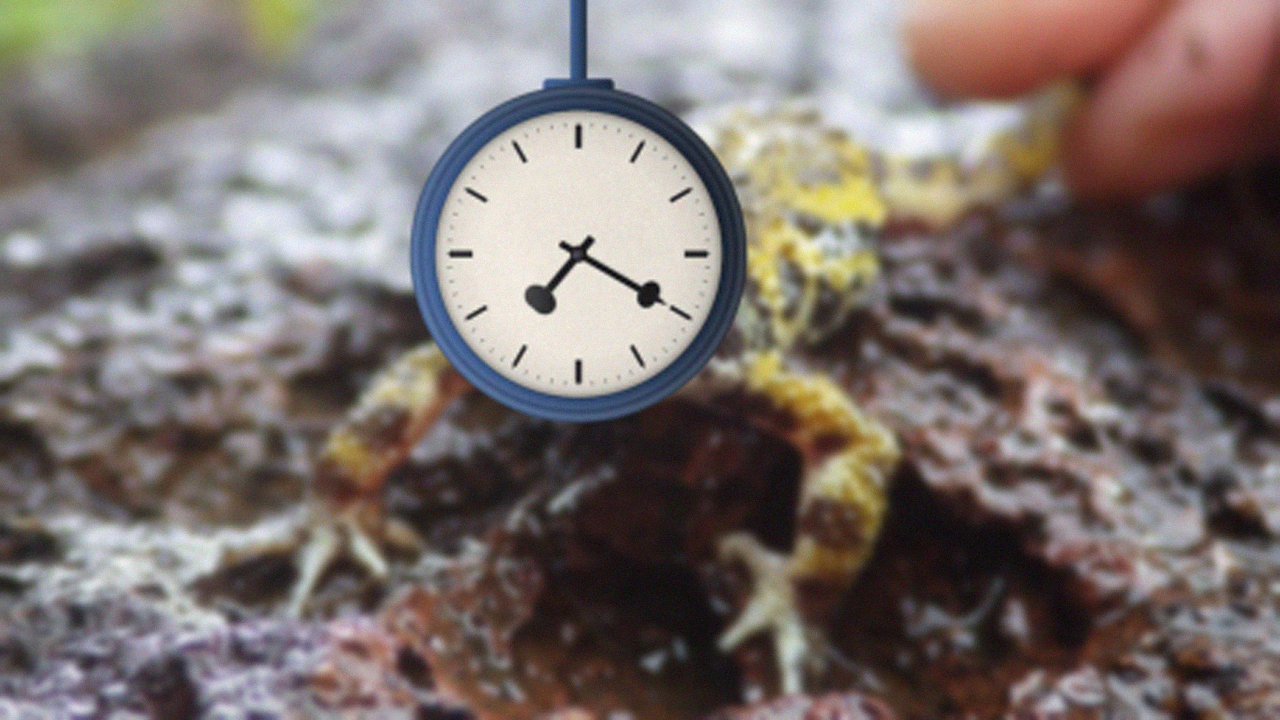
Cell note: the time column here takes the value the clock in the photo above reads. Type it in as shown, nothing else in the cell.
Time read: 7:20
